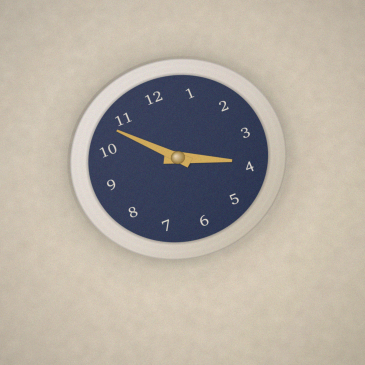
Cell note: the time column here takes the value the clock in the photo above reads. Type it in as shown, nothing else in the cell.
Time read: 3:53
